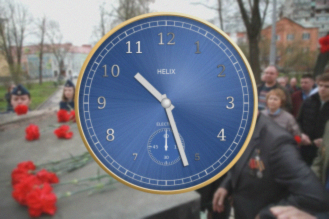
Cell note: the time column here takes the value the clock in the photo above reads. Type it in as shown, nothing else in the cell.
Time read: 10:27
